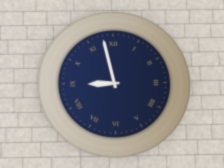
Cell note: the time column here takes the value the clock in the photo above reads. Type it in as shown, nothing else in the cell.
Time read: 8:58
